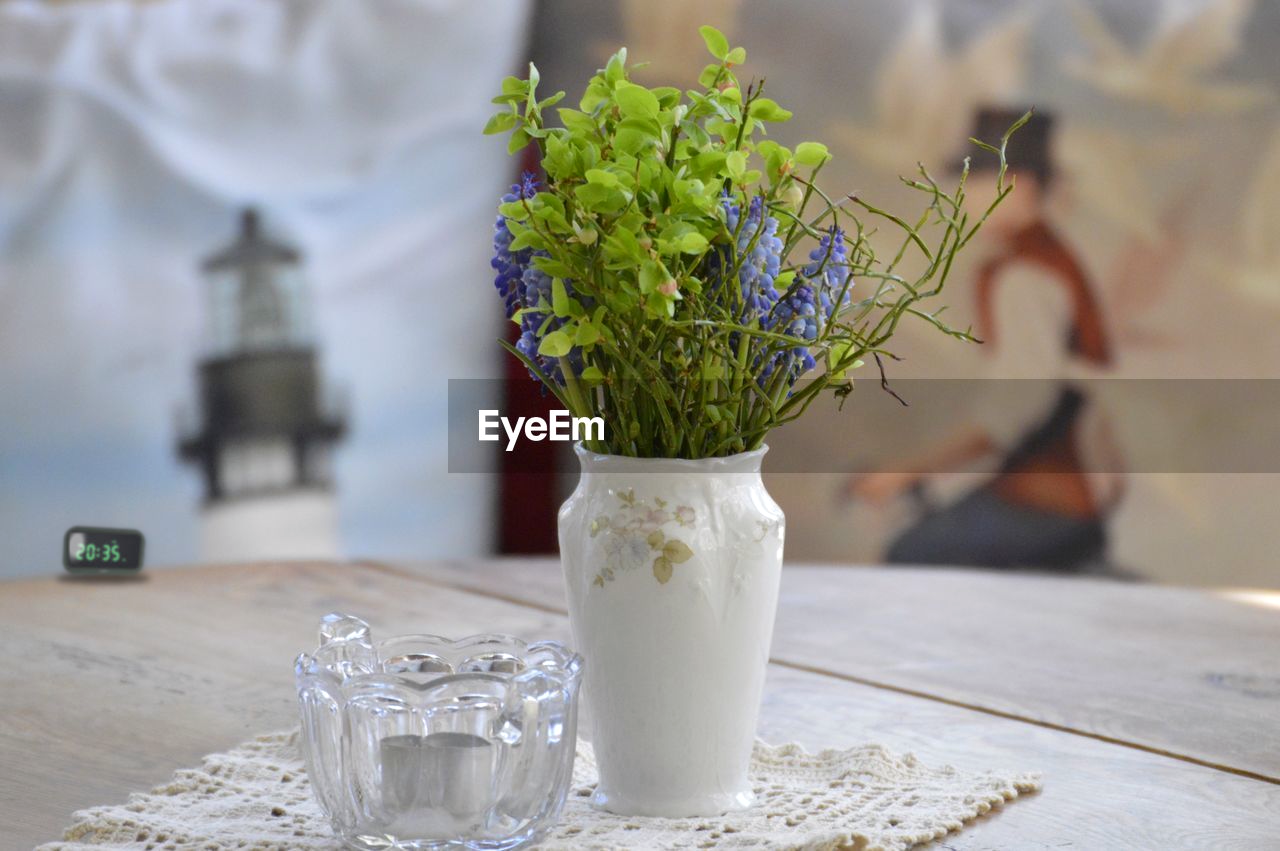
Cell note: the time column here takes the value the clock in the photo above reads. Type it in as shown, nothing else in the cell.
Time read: 20:35
